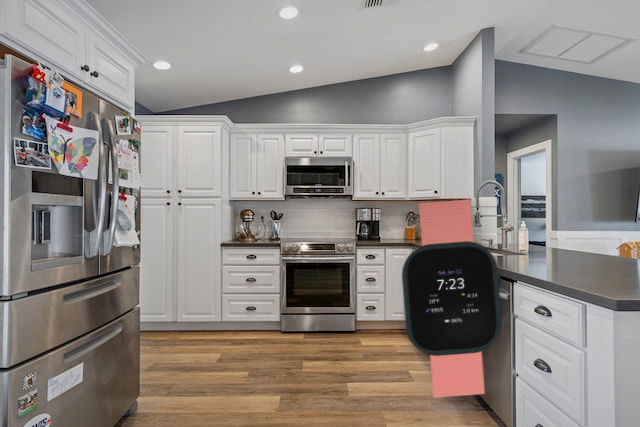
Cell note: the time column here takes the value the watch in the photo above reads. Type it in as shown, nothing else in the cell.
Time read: 7:23
